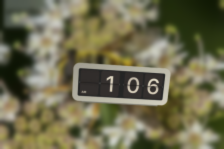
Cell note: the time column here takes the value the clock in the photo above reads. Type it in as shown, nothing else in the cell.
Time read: 1:06
